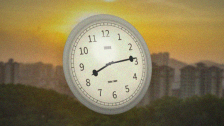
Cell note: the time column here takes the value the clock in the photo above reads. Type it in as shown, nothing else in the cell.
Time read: 8:14
